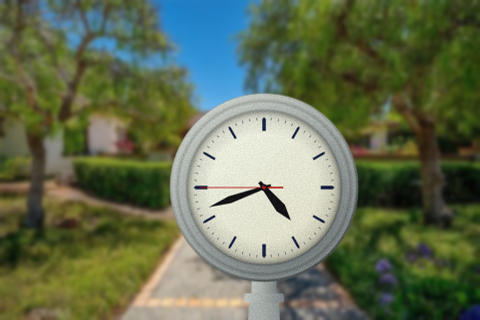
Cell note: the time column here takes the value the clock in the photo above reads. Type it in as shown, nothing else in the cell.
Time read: 4:41:45
